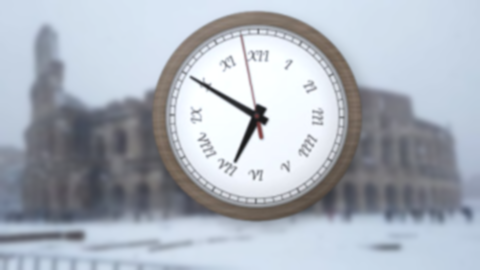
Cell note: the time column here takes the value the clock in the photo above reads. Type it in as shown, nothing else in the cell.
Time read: 6:49:58
